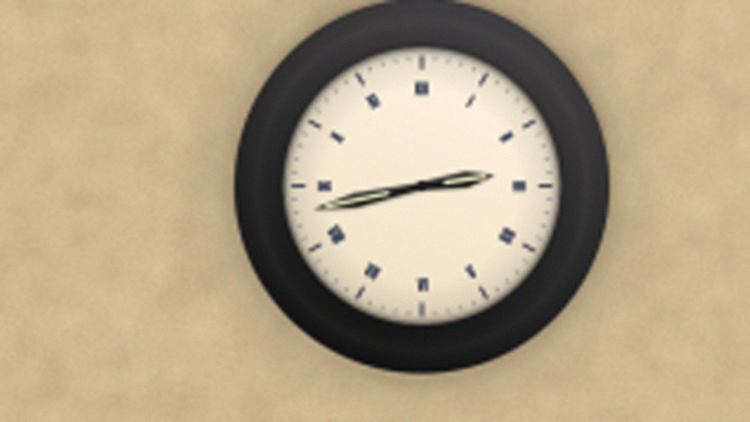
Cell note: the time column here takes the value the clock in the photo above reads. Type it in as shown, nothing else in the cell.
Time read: 2:43
